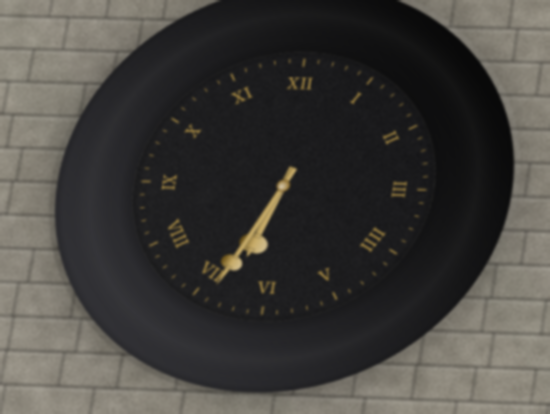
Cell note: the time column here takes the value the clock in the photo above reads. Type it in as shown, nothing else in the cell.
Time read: 6:34
